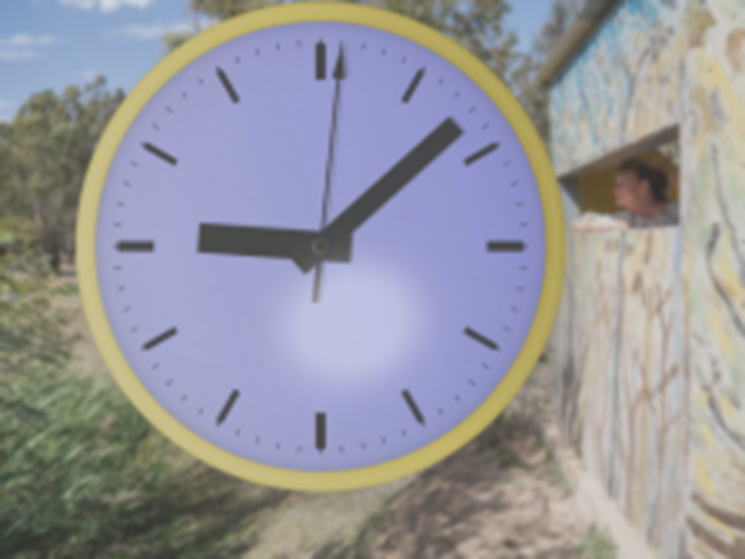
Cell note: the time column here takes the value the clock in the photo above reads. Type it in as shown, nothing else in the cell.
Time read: 9:08:01
